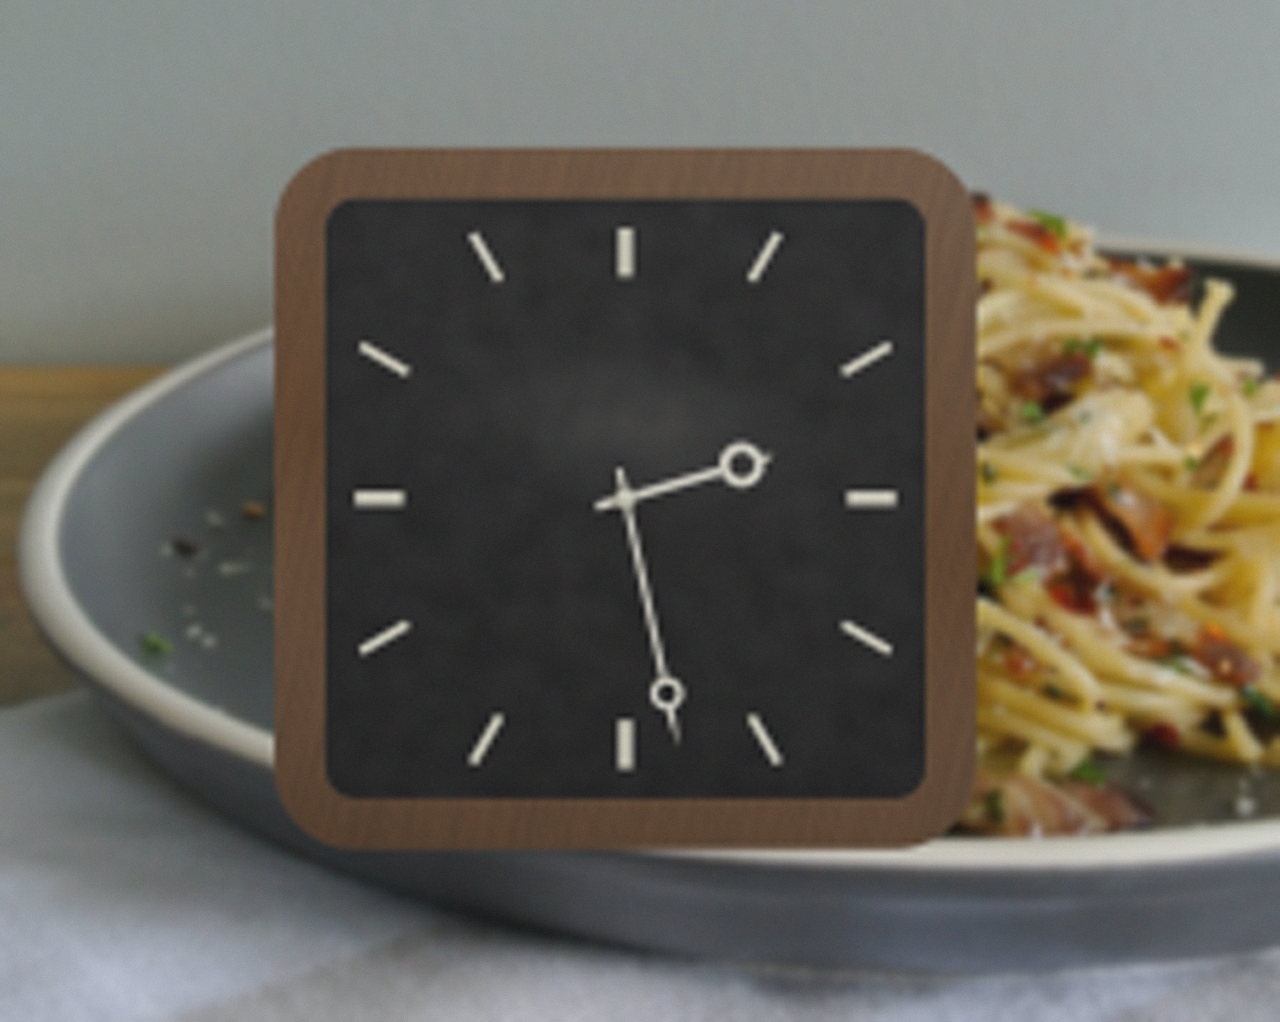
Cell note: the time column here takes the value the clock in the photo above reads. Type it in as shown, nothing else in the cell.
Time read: 2:28
